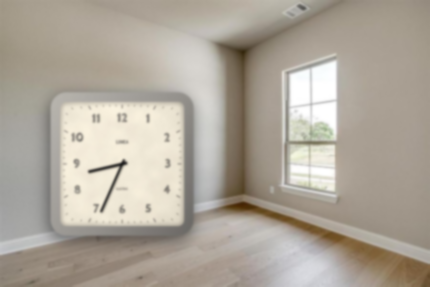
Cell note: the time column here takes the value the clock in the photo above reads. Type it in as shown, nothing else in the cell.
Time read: 8:34
